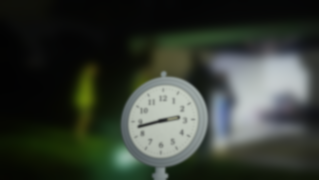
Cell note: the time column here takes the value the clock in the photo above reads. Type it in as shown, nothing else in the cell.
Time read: 2:43
